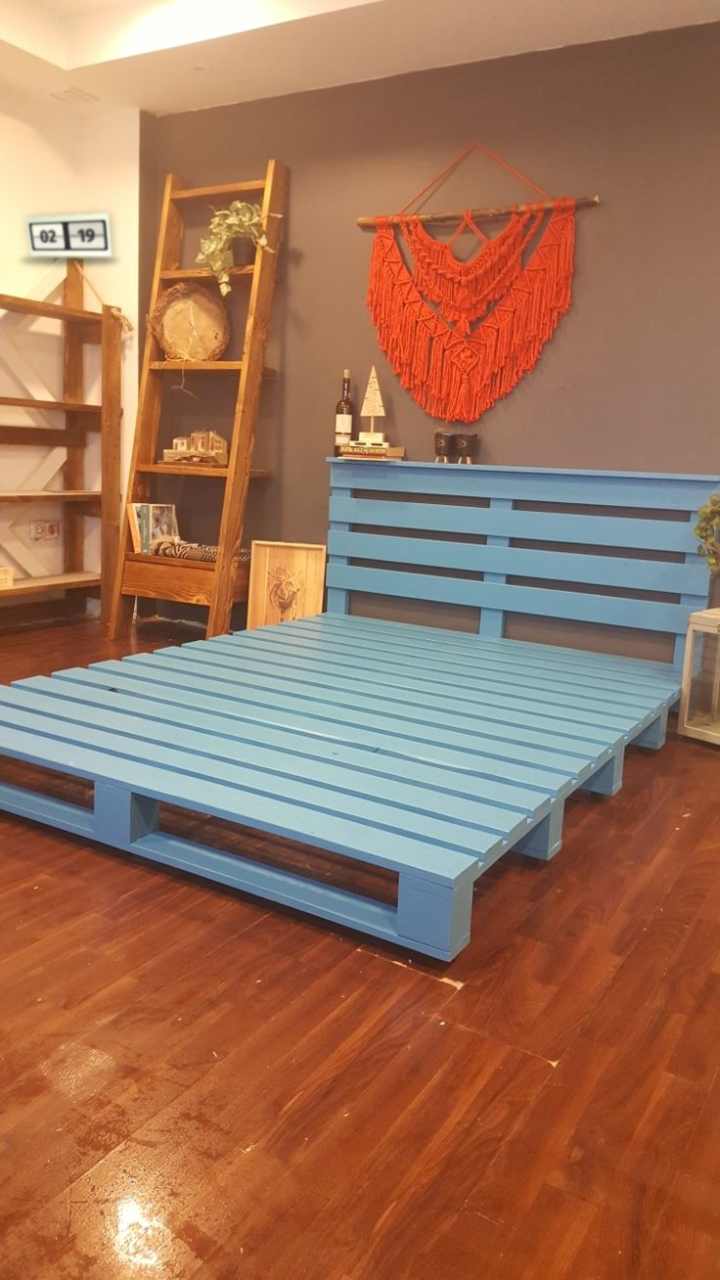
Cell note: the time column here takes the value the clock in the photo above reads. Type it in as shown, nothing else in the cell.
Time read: 2:19
